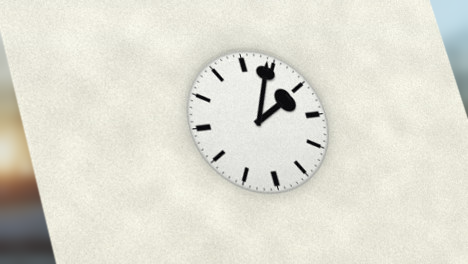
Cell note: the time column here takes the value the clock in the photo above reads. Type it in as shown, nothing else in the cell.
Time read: 2:04
